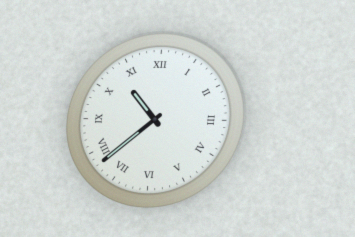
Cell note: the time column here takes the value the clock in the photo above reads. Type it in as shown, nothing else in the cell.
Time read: 10:38
